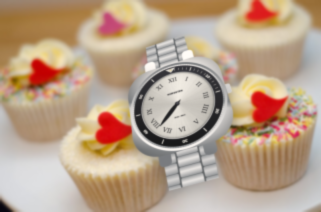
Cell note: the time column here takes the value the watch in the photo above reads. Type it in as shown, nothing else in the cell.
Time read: 7:38
